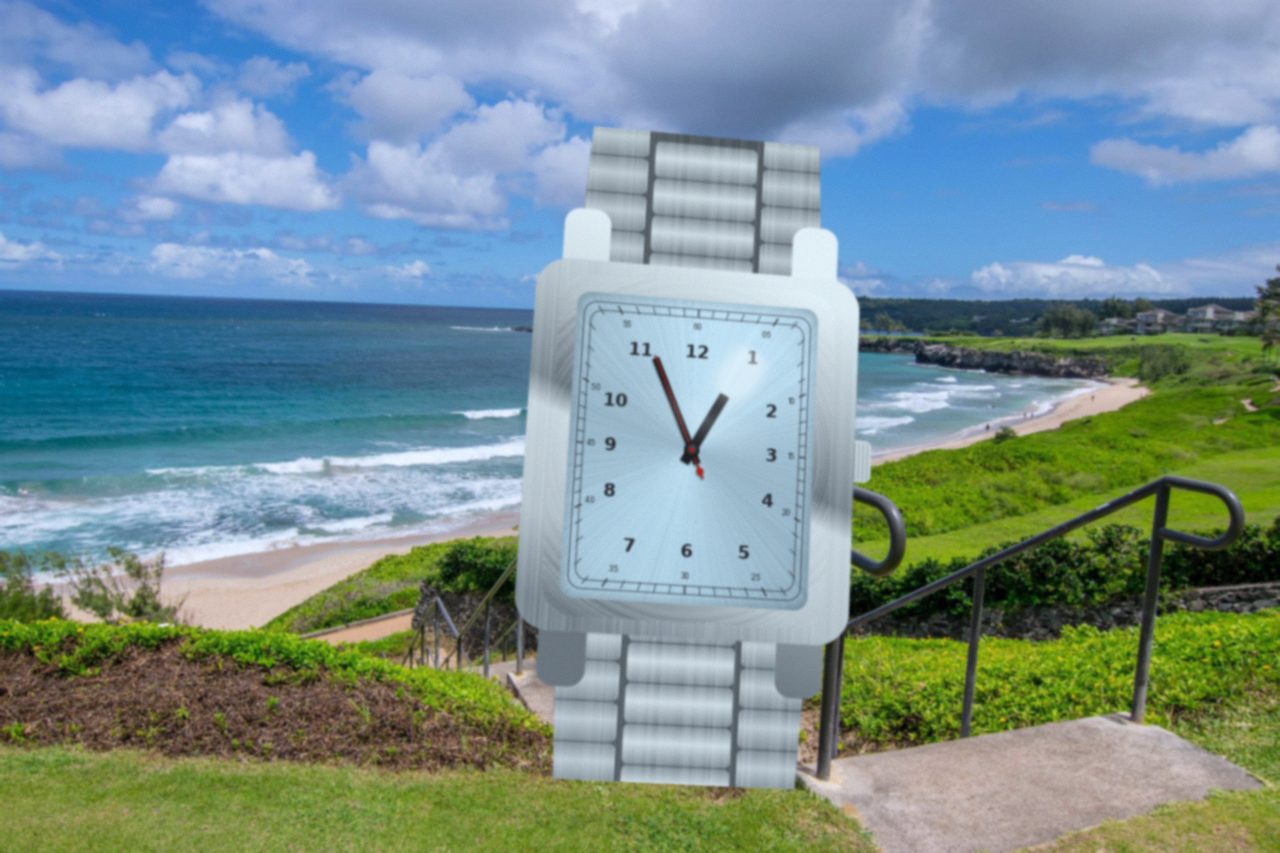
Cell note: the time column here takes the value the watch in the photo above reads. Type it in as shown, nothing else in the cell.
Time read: 12:55:56
